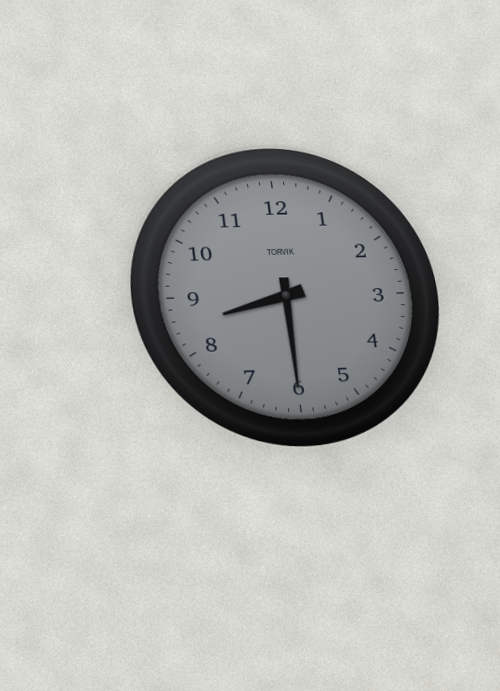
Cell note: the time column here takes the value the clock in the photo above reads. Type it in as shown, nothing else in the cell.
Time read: 8:30
